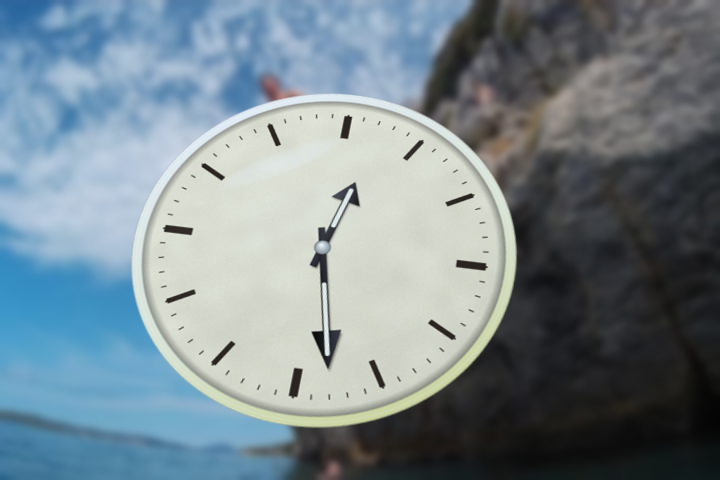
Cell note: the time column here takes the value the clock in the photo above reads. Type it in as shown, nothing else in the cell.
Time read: 12:28
